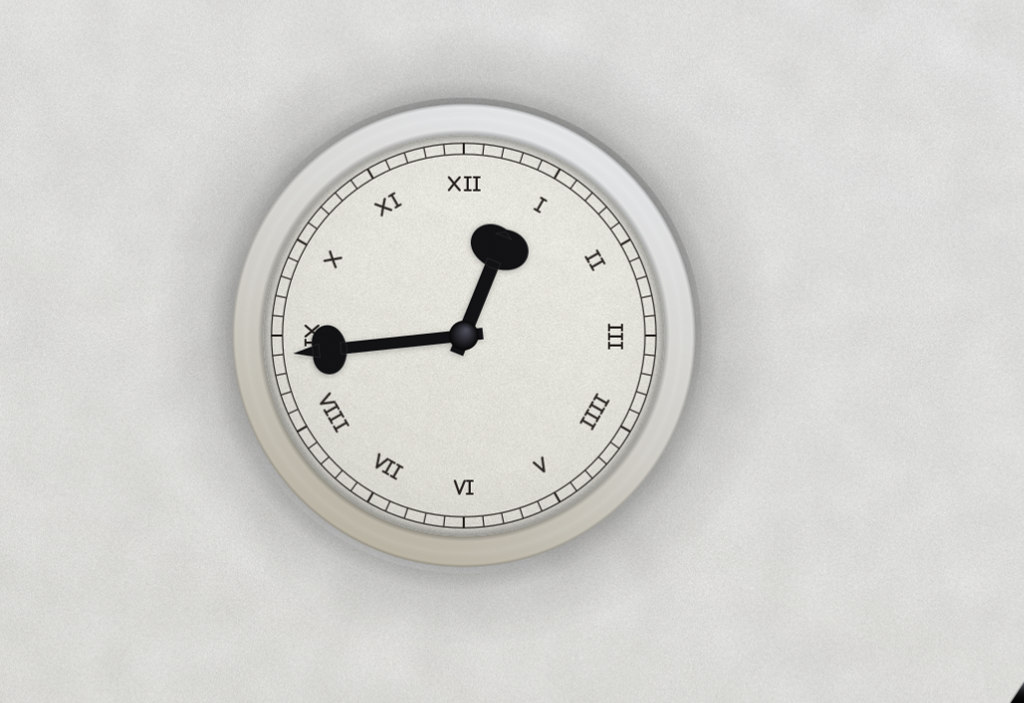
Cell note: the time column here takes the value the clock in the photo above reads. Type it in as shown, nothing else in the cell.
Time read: 12:44
